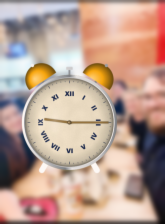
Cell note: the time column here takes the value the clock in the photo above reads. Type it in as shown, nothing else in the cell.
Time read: 9:15
